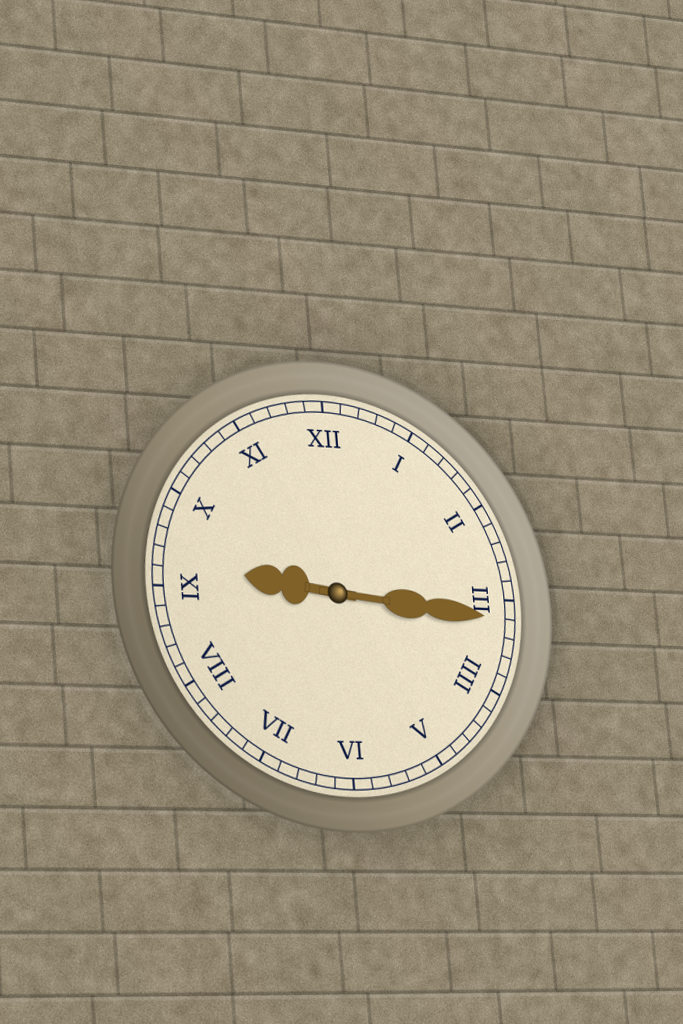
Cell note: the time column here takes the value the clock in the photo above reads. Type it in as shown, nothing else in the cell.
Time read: 9:16
